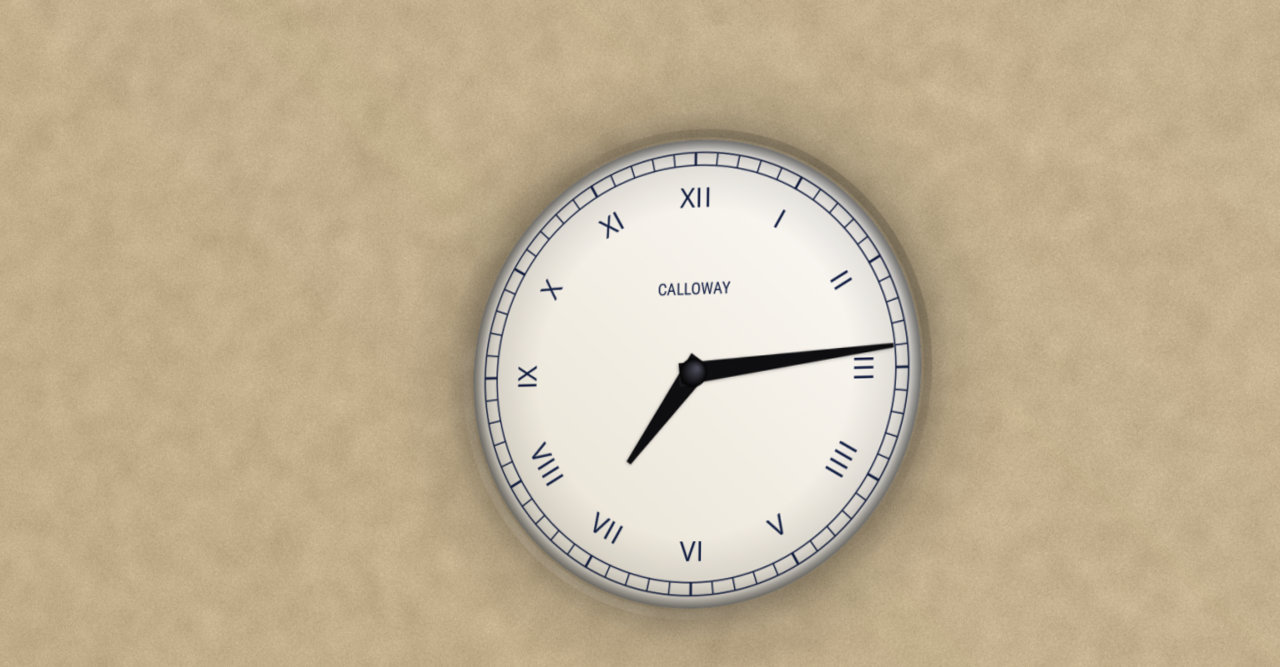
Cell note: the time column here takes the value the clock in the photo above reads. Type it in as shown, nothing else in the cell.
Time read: 7:14
